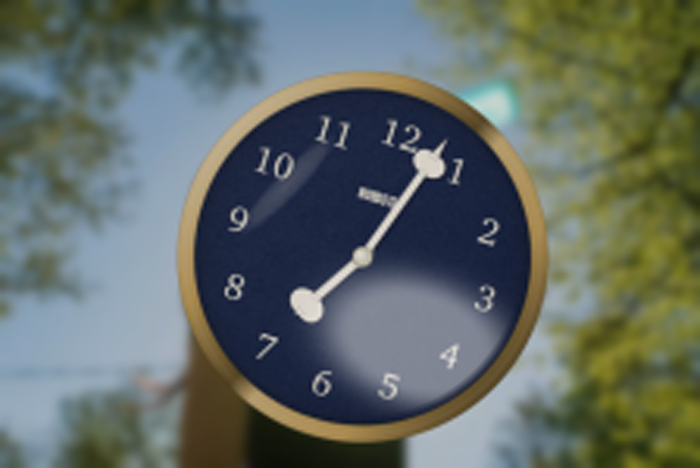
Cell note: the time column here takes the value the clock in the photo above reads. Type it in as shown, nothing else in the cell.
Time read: 7:03
